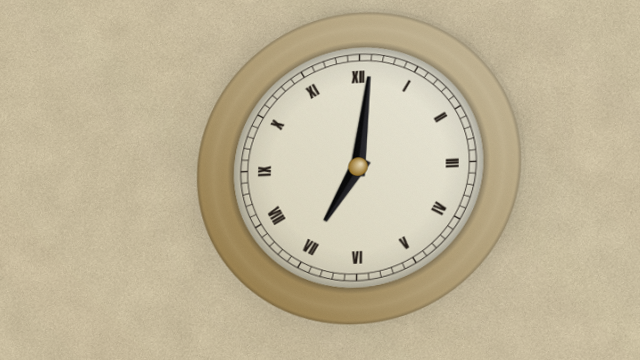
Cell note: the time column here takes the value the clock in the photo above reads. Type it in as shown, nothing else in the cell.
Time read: 7:01
